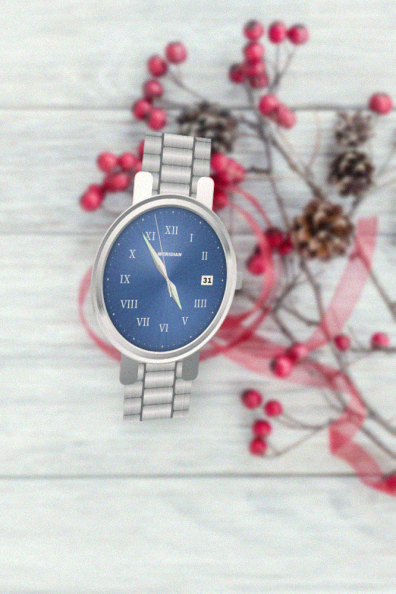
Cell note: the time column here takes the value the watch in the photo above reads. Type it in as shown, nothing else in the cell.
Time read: 4:53:57
